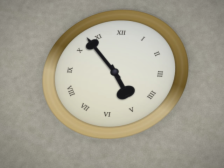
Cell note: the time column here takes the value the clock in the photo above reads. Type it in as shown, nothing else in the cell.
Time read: 4:53
